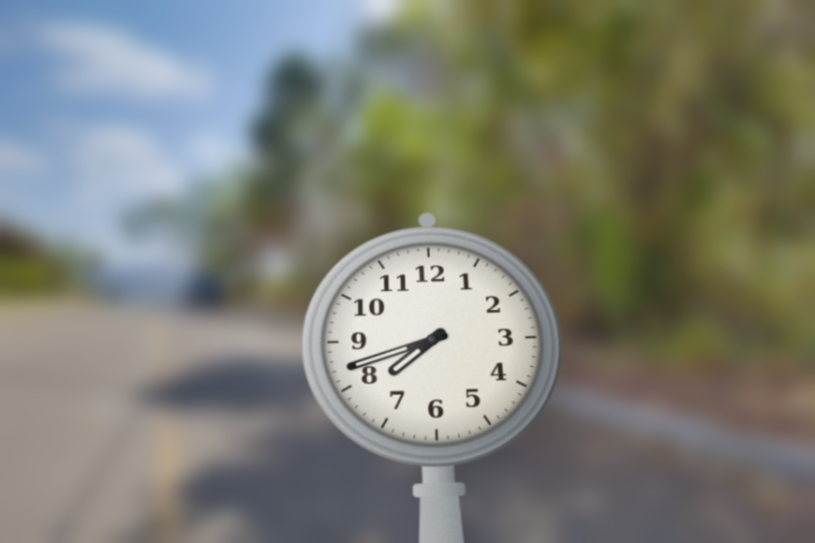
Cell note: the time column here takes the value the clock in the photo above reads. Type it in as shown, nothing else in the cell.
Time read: 7:42
